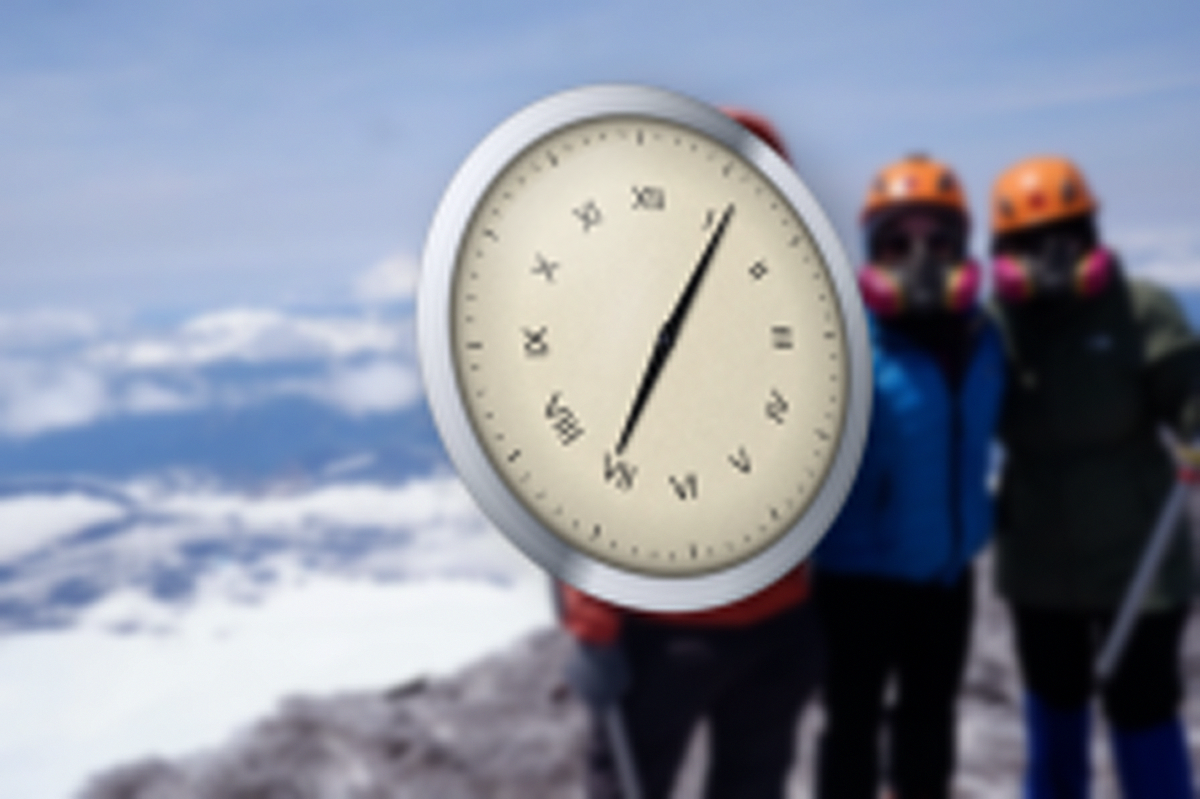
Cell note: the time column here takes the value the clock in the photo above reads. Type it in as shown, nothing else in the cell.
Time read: 7:06
